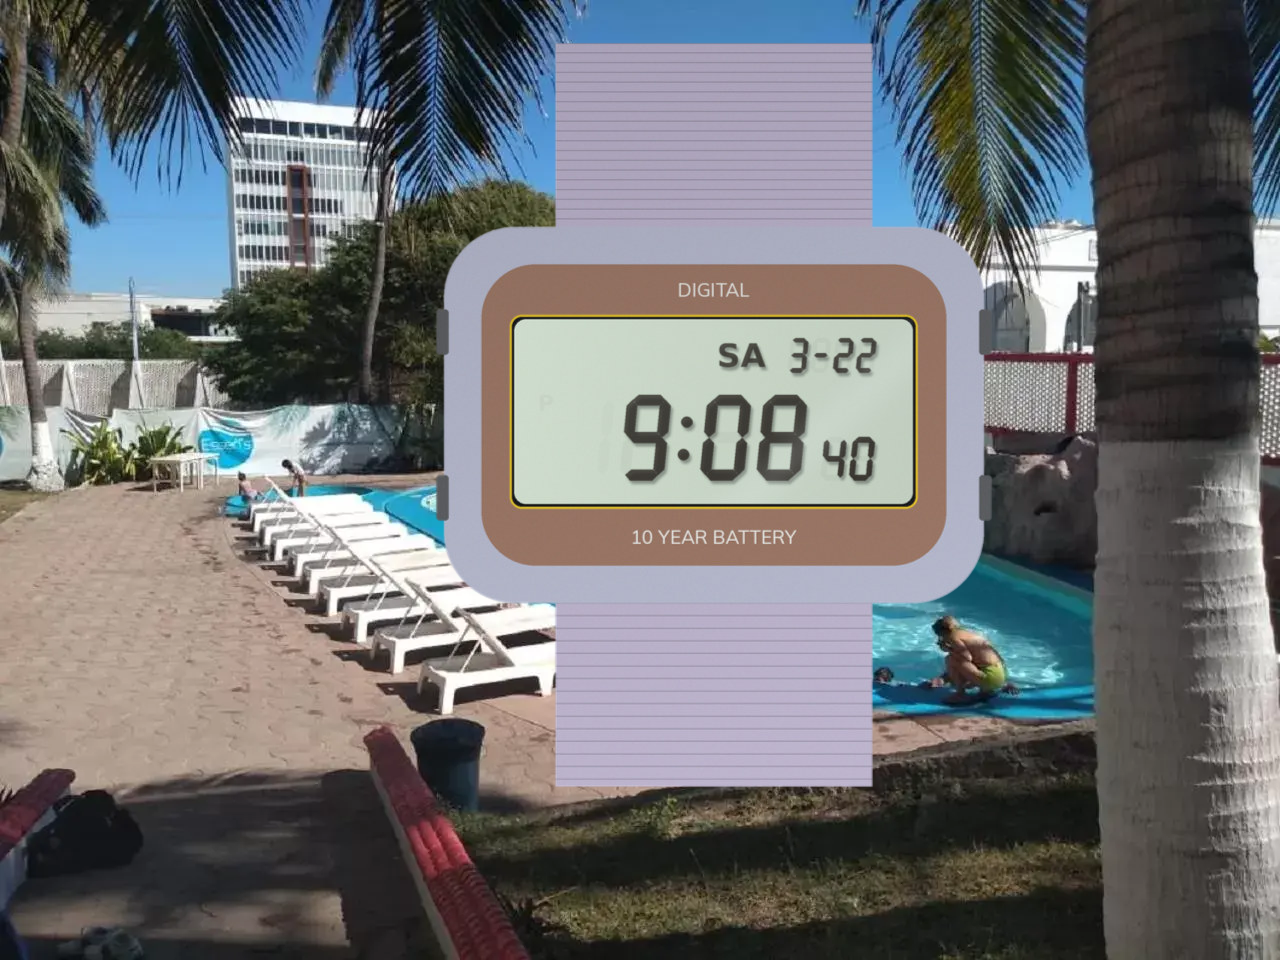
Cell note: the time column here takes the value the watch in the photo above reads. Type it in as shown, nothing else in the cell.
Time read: 9:08:40
